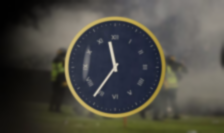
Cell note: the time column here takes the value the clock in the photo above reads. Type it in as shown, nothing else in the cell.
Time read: 11:36
